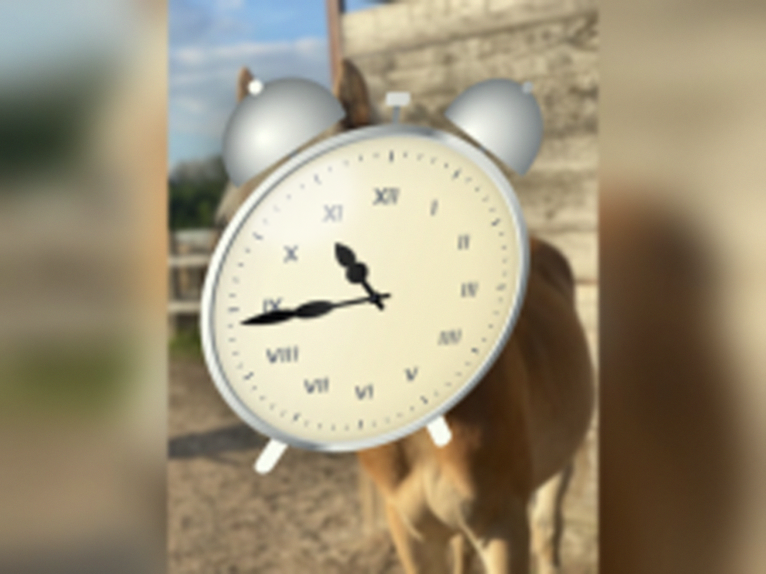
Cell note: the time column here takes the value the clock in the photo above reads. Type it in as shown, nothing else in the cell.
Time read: 10:44
